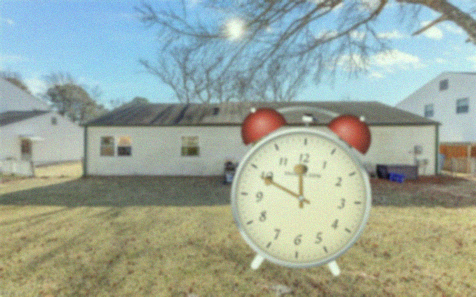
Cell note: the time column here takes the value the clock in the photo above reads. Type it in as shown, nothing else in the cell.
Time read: 11:49
